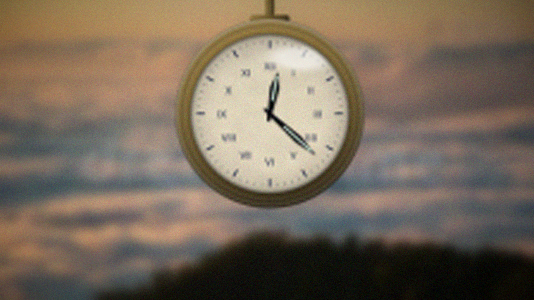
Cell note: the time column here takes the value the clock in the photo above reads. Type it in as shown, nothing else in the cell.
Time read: 12:22
